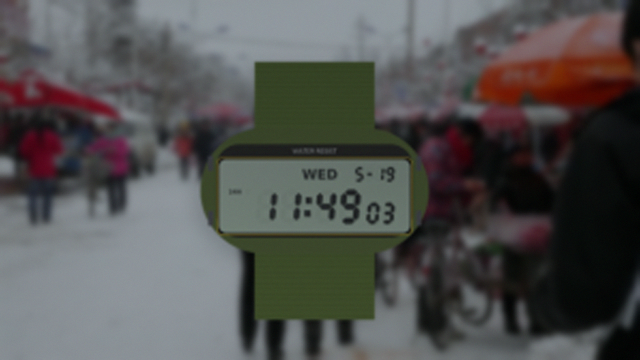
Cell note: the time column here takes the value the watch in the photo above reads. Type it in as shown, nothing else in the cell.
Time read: 11:49:03
